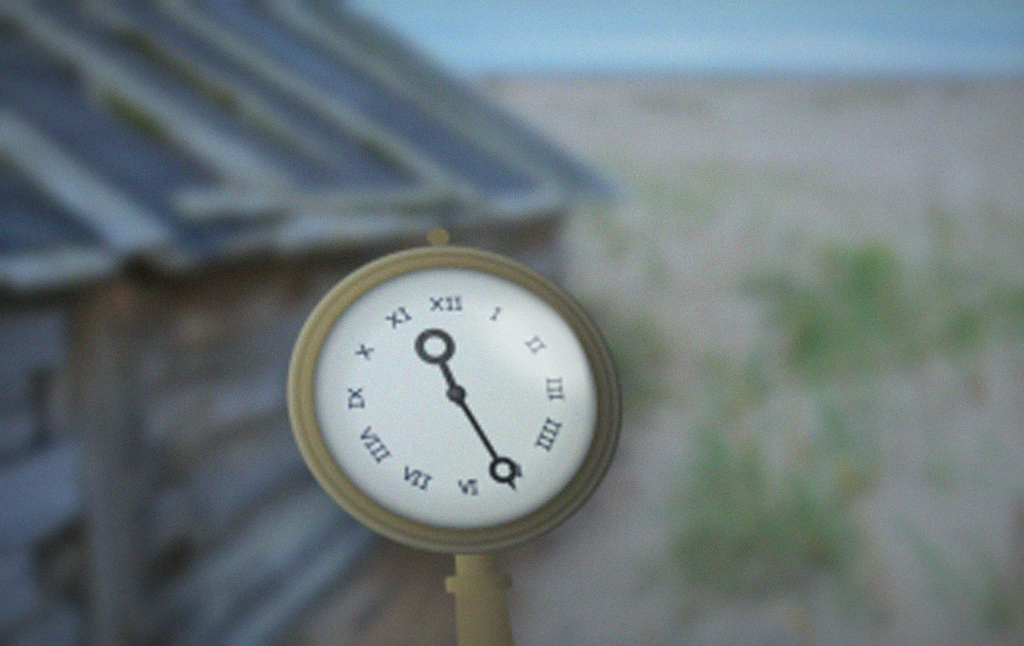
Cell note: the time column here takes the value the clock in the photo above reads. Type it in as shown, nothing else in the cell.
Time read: 11:26
